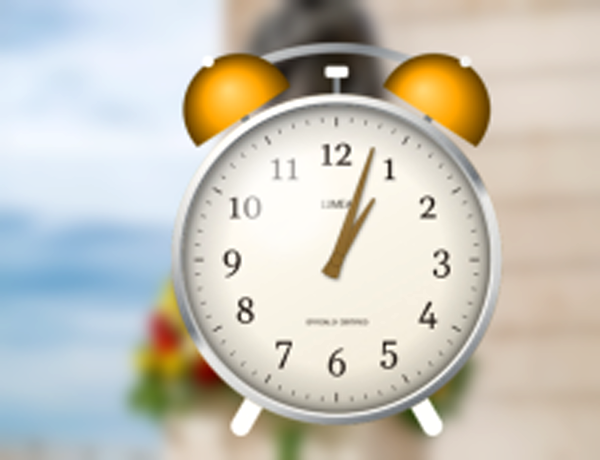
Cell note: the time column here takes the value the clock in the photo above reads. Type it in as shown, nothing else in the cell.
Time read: 1:03
